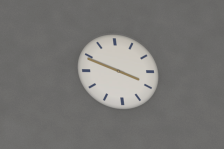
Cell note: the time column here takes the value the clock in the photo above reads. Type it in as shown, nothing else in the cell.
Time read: 3:49
